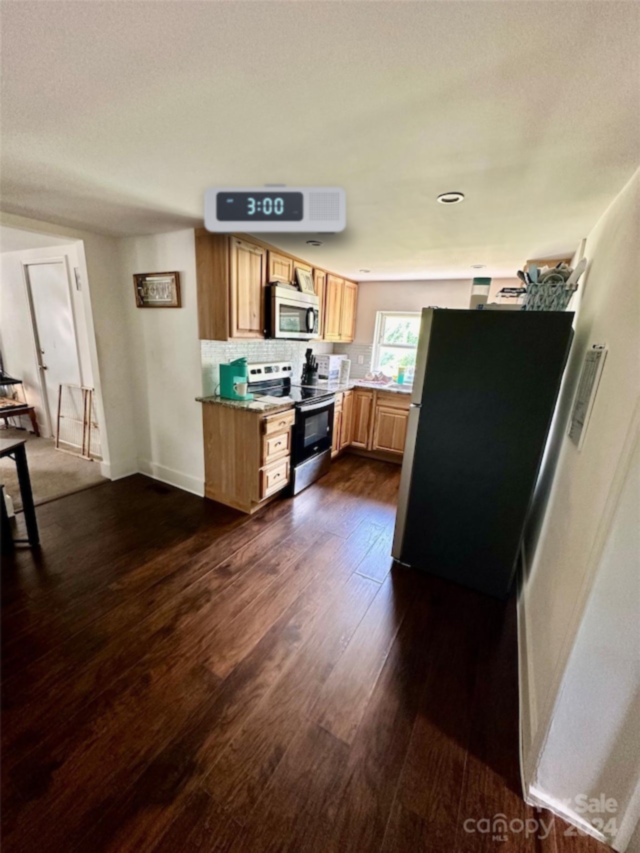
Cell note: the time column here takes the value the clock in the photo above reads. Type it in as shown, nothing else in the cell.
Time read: 3:00
